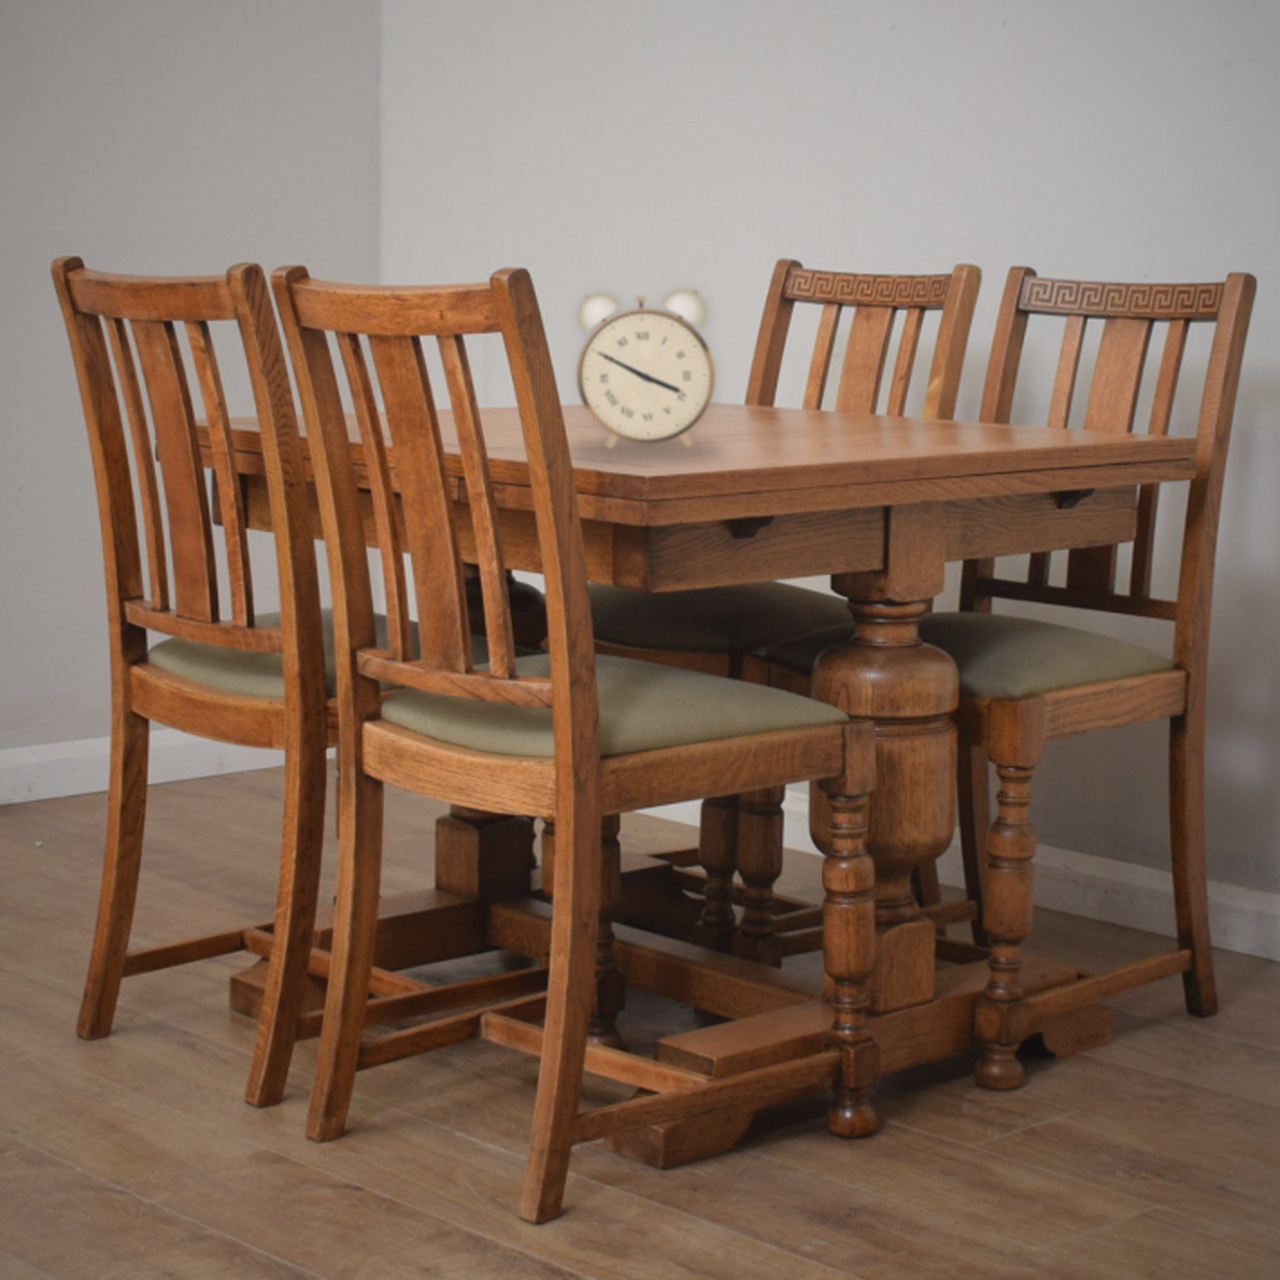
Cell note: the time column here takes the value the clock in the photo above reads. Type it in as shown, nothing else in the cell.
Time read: 3:50
